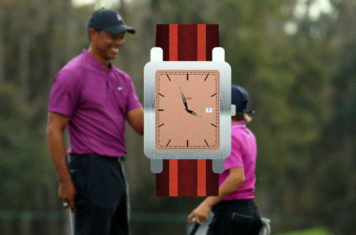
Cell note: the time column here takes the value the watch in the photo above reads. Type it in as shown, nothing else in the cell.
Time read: 3:57
